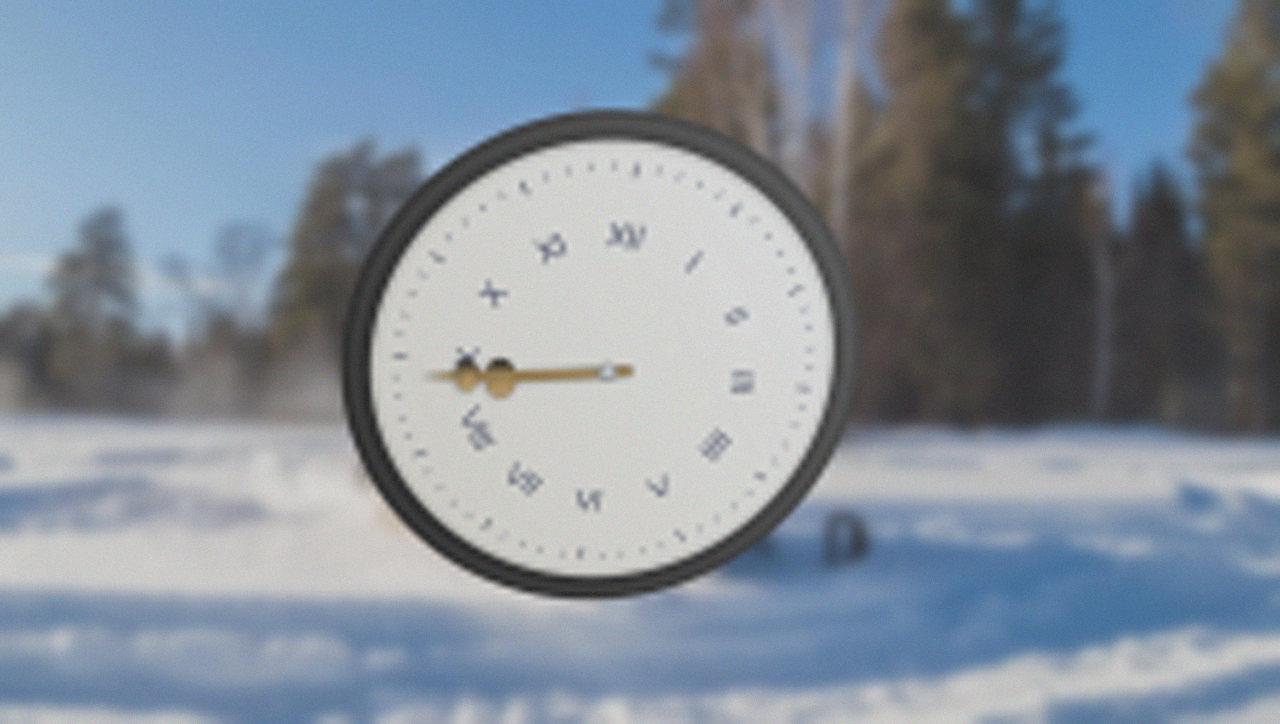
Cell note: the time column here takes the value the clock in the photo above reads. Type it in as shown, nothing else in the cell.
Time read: 8:44
